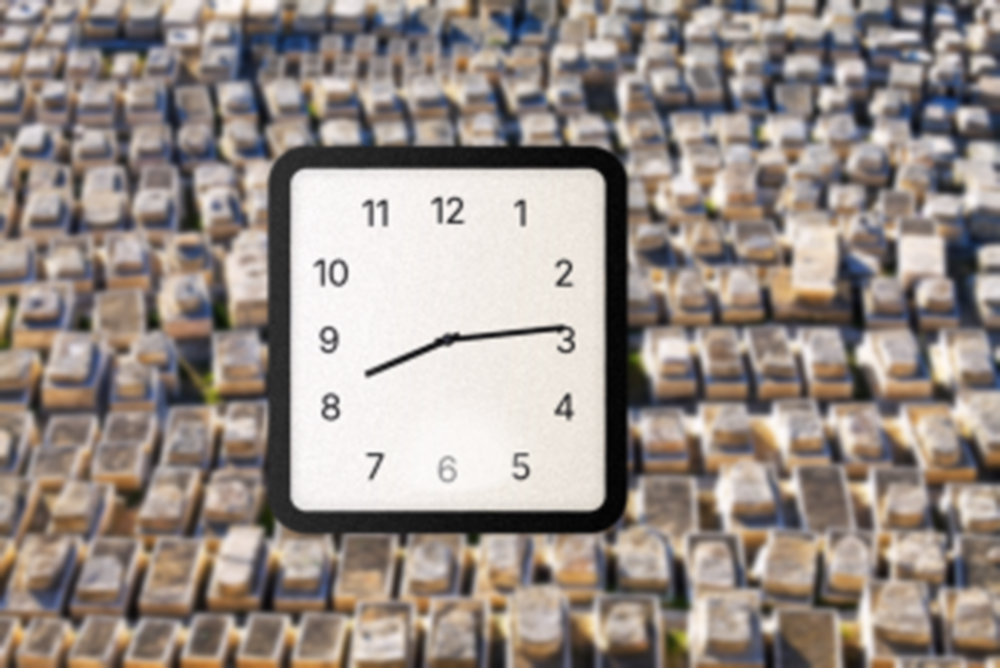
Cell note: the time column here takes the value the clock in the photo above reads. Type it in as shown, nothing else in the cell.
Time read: 8:14
